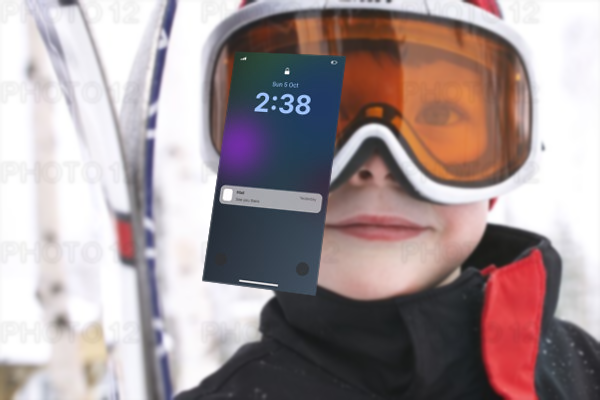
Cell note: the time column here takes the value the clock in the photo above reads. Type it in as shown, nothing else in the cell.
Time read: 2:38
